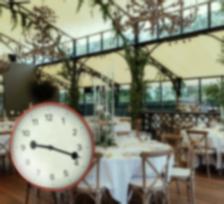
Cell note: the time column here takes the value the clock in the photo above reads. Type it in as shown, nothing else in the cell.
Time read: 9:18
